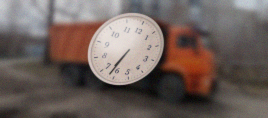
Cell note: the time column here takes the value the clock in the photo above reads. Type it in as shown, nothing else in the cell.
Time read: 6:32
